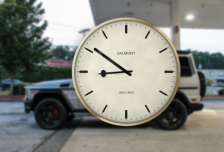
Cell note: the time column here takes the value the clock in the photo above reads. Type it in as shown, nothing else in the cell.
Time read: 8:51
